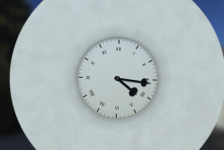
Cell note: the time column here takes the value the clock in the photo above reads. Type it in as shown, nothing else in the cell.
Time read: 4:16
